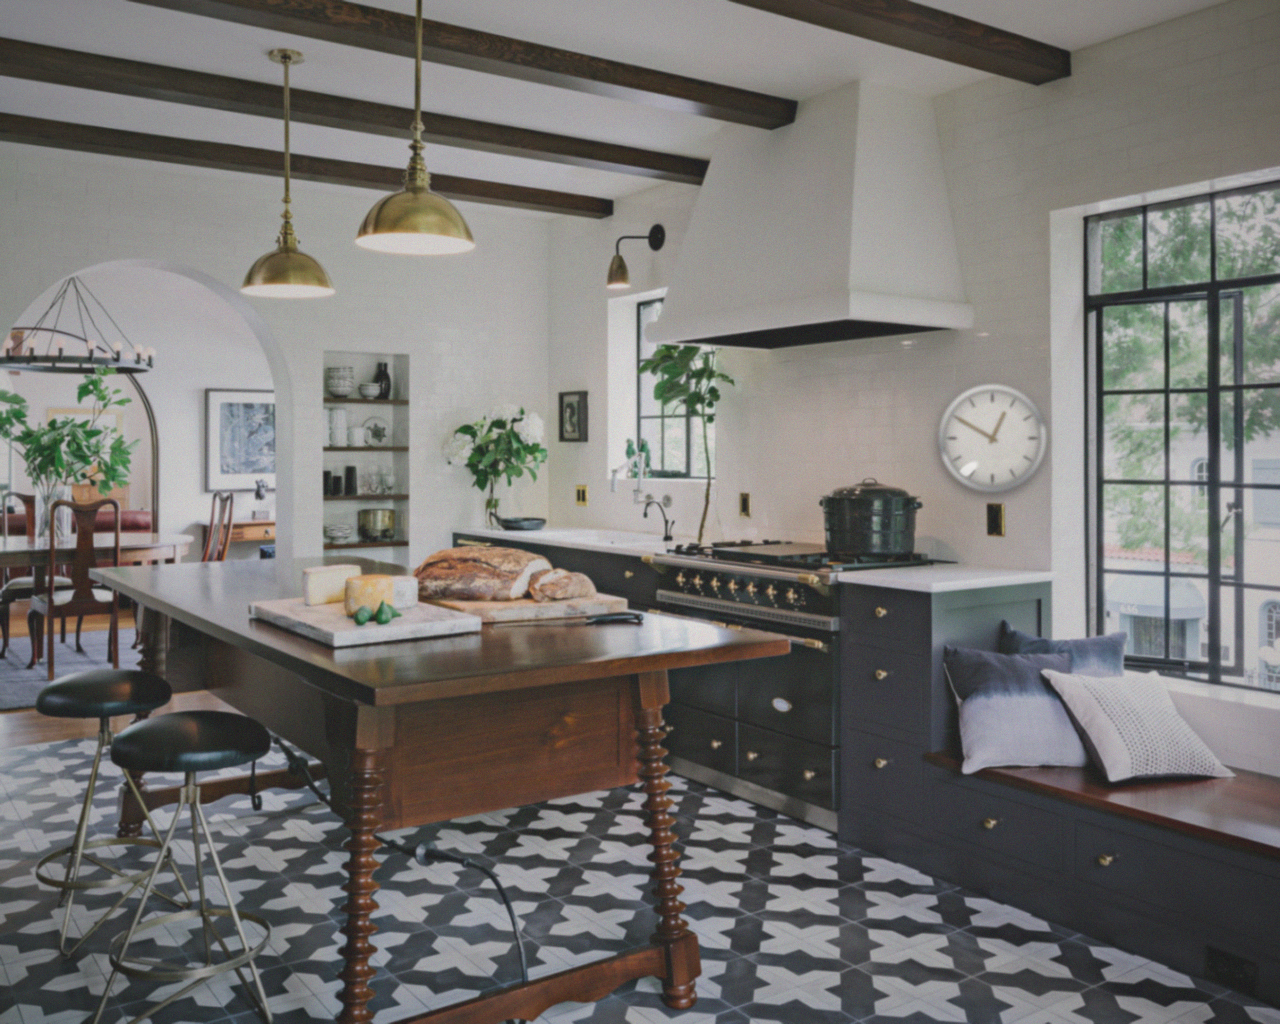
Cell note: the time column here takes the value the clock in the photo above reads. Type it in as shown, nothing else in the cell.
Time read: 12:50
